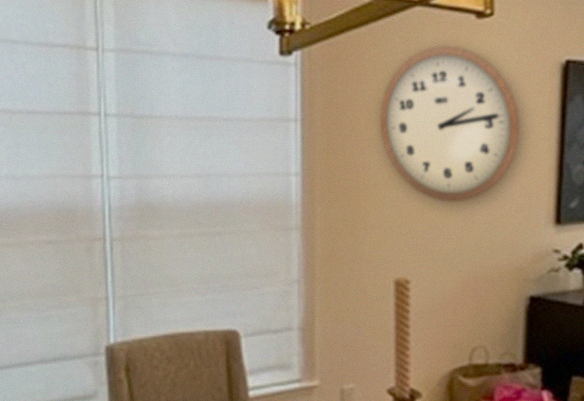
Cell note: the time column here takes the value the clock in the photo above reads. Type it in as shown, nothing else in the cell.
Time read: 2:14
